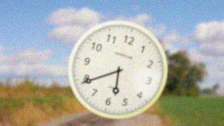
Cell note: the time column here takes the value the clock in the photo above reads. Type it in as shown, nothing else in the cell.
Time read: 5:39
